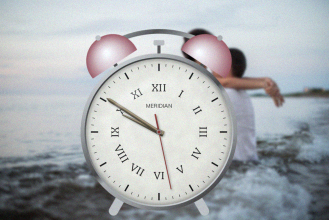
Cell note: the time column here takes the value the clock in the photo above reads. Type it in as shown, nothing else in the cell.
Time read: 9:50:28
